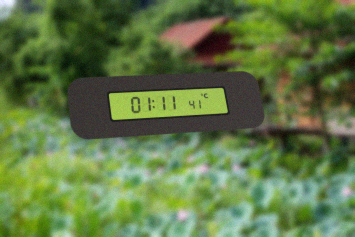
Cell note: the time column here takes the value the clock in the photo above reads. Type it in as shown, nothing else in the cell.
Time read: 1:11
